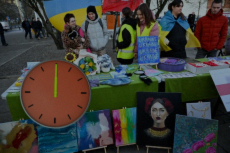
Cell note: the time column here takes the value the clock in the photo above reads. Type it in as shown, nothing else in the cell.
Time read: 12:00
